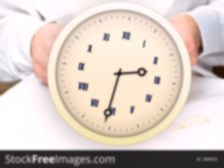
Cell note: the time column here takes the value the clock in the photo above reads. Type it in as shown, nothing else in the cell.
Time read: 2:31
